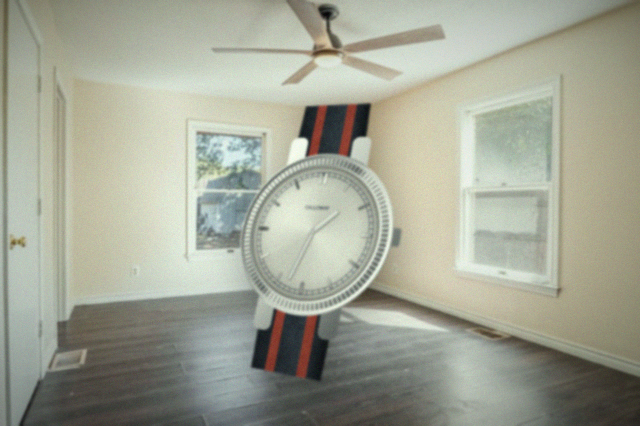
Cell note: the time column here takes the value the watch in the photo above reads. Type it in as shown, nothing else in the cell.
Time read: 1:33
